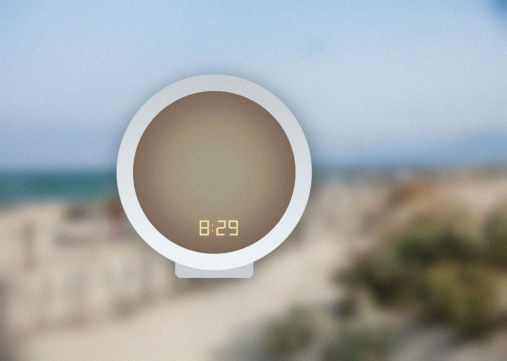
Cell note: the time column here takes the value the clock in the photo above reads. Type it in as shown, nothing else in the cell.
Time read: 8:29
